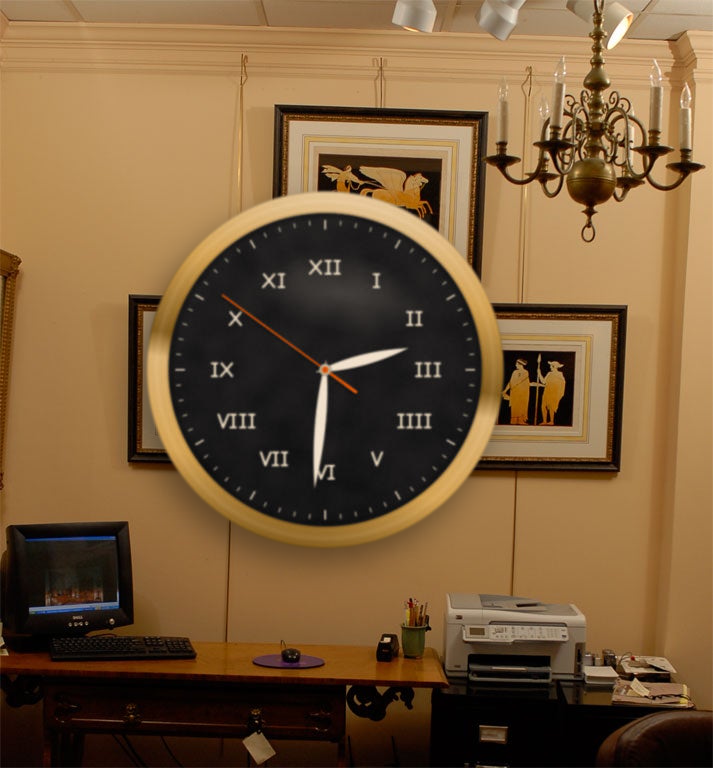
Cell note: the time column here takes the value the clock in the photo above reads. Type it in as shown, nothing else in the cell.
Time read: 2:30:51
